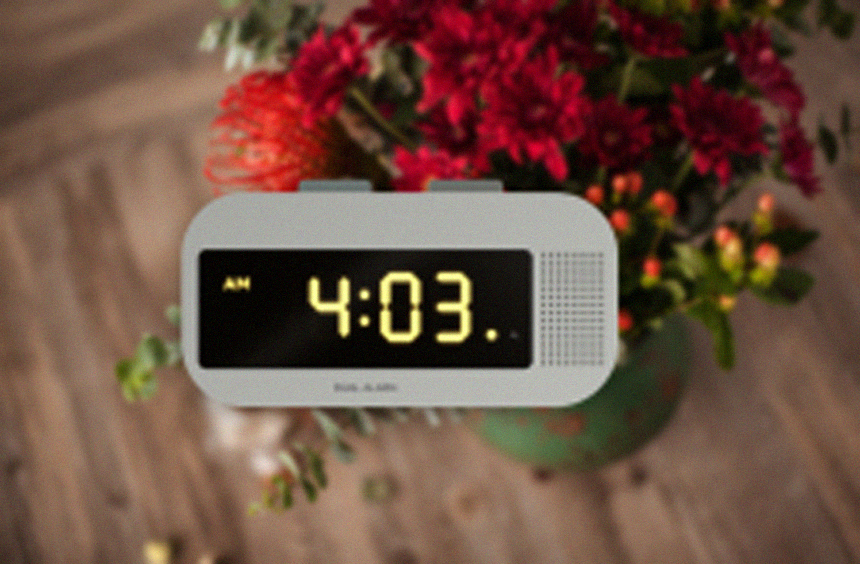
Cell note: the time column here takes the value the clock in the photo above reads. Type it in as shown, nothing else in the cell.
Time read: 4:03
